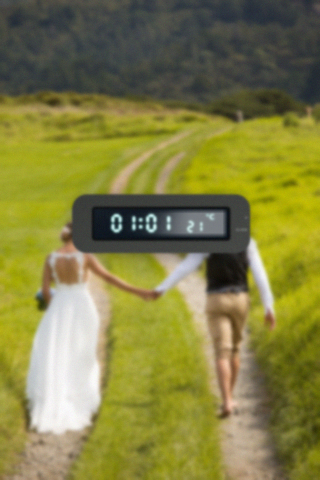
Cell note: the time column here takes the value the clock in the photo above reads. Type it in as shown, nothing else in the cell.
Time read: 1:01
